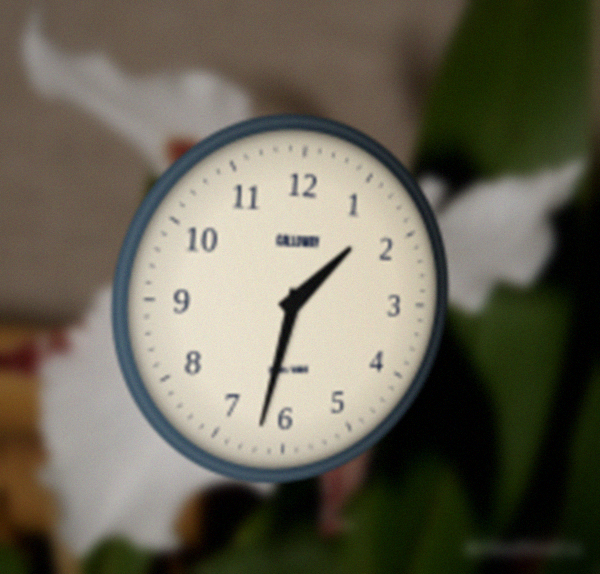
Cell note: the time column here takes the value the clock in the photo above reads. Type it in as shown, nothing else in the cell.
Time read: 1:32
